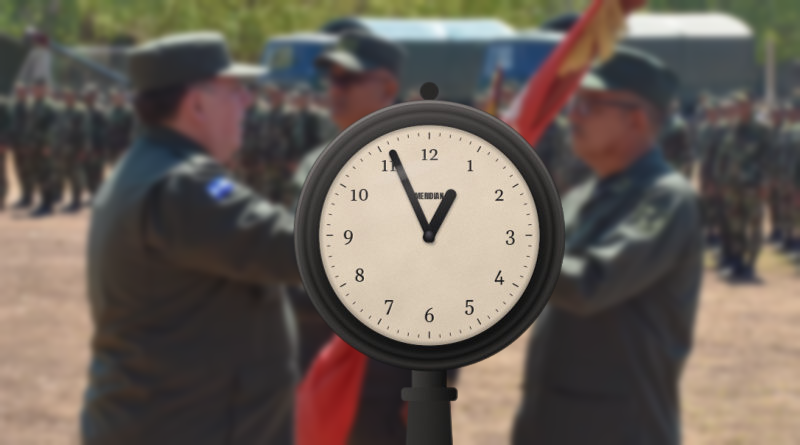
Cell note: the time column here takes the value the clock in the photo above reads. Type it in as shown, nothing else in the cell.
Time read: 12:56
